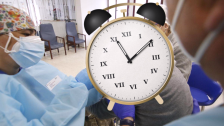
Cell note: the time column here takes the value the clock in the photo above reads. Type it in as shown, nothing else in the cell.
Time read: 11:09
